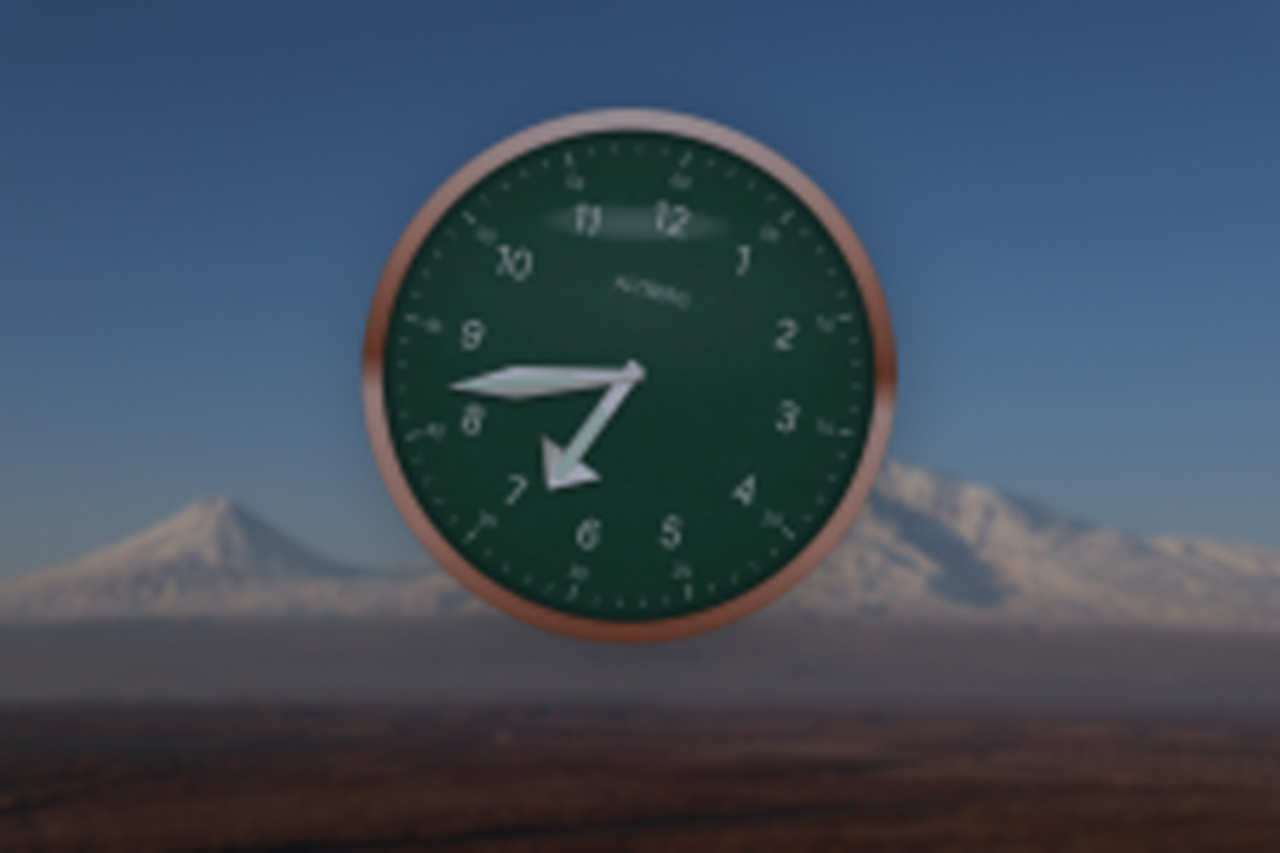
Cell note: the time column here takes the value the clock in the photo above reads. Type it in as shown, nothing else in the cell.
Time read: 6:42
